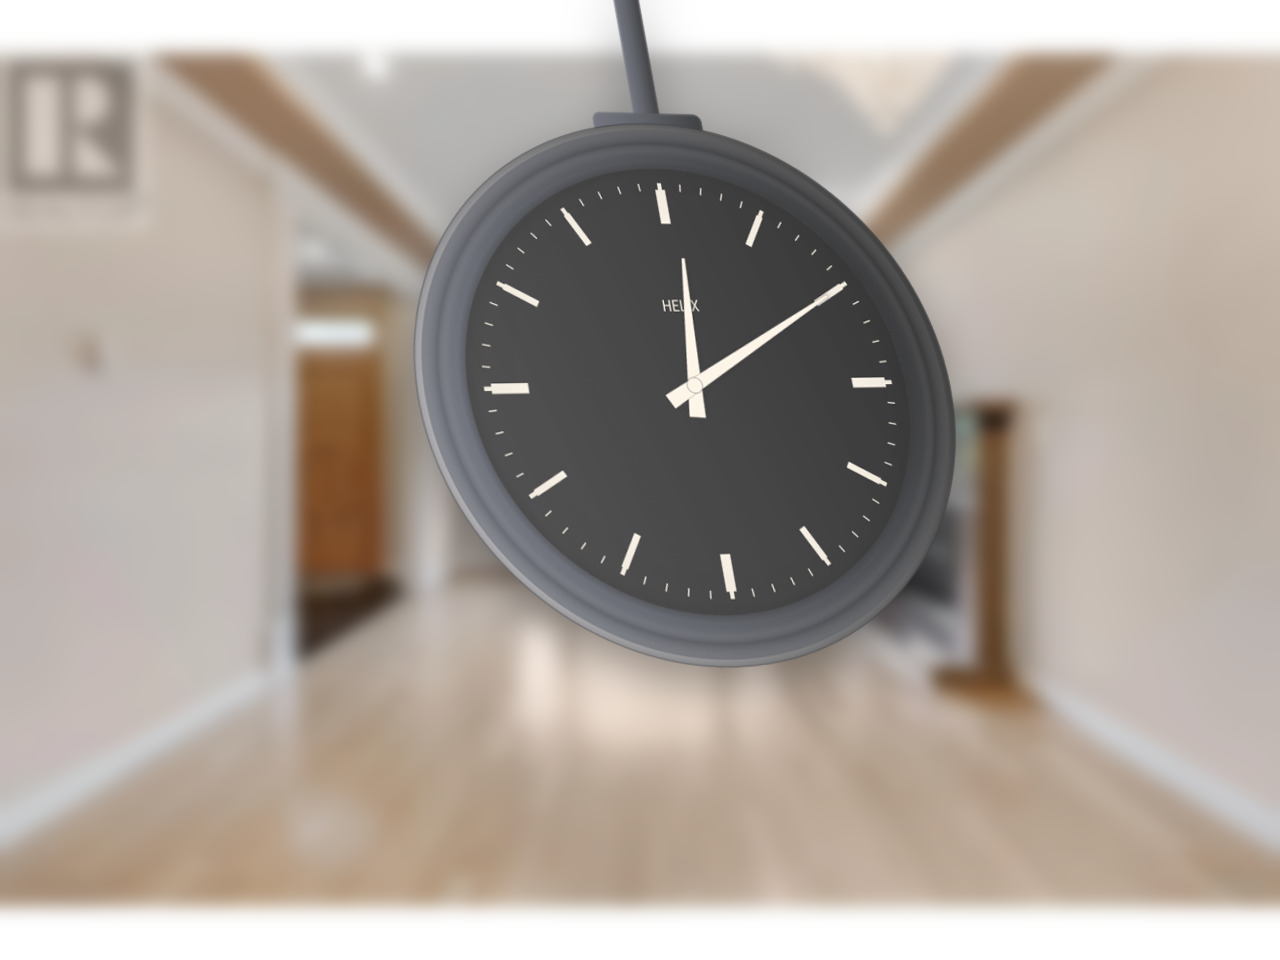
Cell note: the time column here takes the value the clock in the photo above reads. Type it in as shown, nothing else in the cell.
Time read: 12:10
